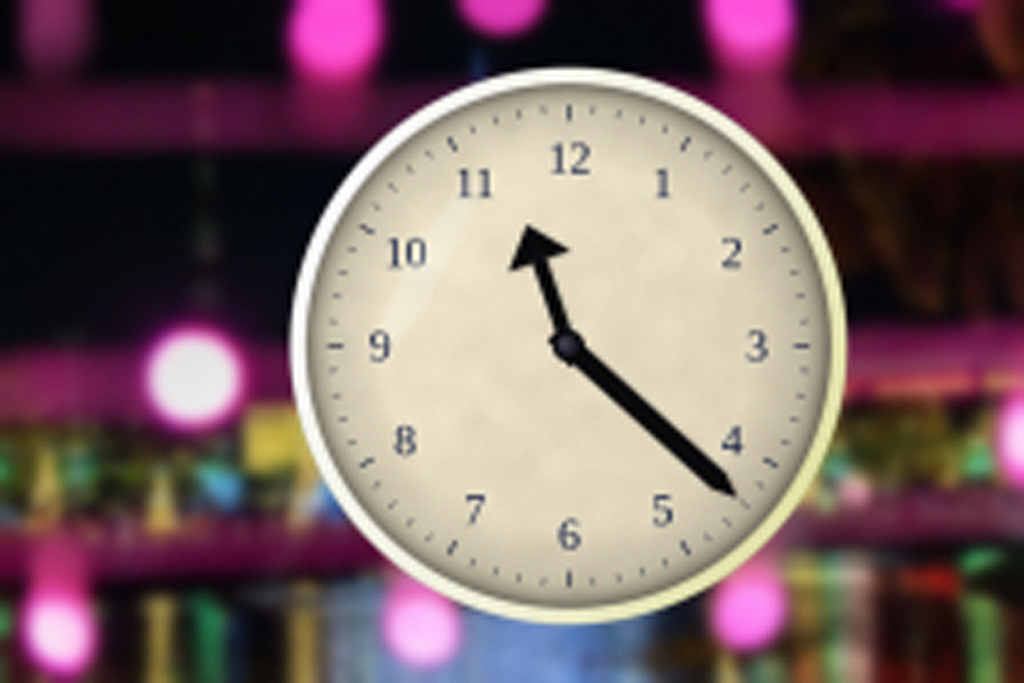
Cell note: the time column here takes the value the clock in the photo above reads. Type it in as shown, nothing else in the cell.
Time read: 11:22
